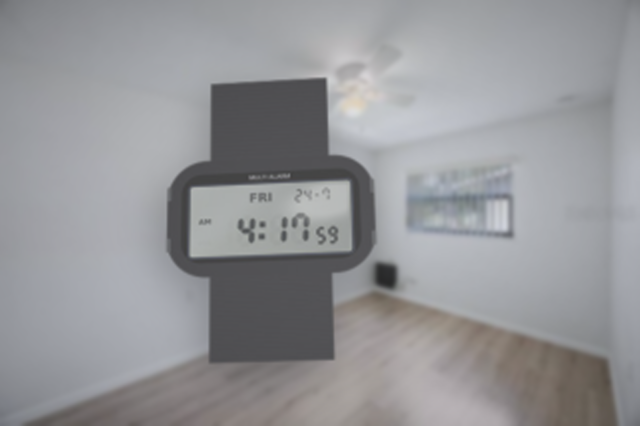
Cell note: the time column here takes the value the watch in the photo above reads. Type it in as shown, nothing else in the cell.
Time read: 4:17:59
